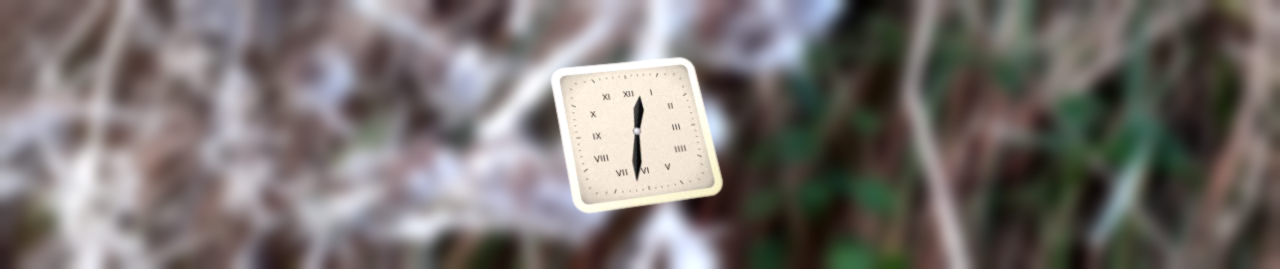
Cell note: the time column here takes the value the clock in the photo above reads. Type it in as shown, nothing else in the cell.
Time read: 12:32
